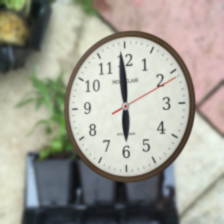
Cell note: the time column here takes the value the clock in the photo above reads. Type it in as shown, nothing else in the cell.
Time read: 5:59:11
